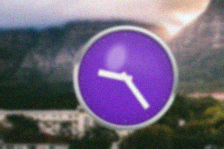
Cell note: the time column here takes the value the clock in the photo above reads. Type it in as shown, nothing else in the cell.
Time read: 9:24
